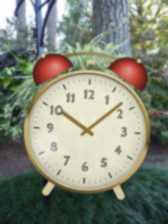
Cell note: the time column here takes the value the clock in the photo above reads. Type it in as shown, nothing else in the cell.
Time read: 10:08
